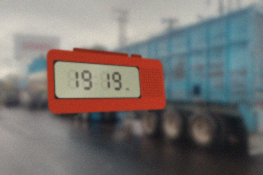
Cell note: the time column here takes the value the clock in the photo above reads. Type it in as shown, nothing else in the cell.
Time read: 19:19
